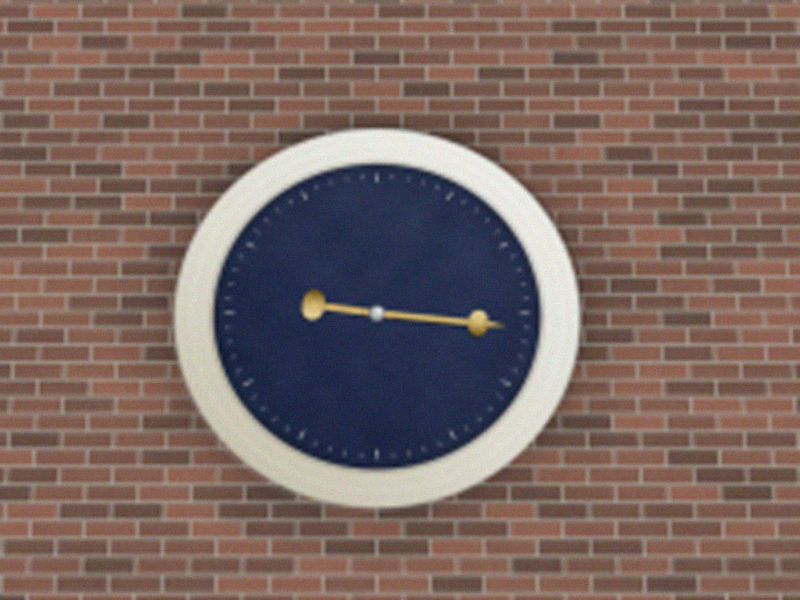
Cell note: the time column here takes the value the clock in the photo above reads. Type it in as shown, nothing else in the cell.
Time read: 9:16
